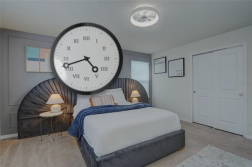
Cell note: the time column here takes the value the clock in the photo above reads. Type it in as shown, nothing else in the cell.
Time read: 4:42
